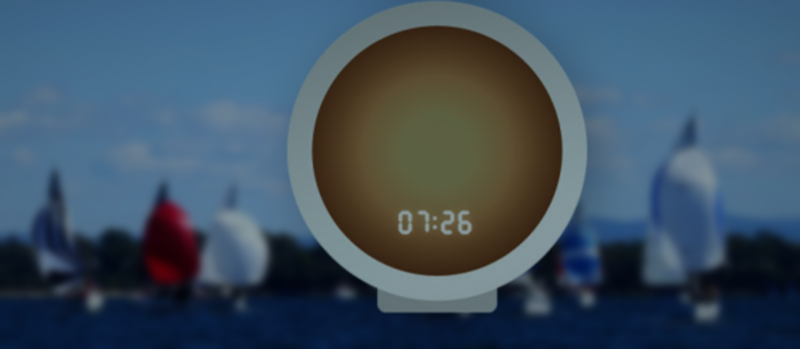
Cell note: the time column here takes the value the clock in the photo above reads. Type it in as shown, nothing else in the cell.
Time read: 7:26
